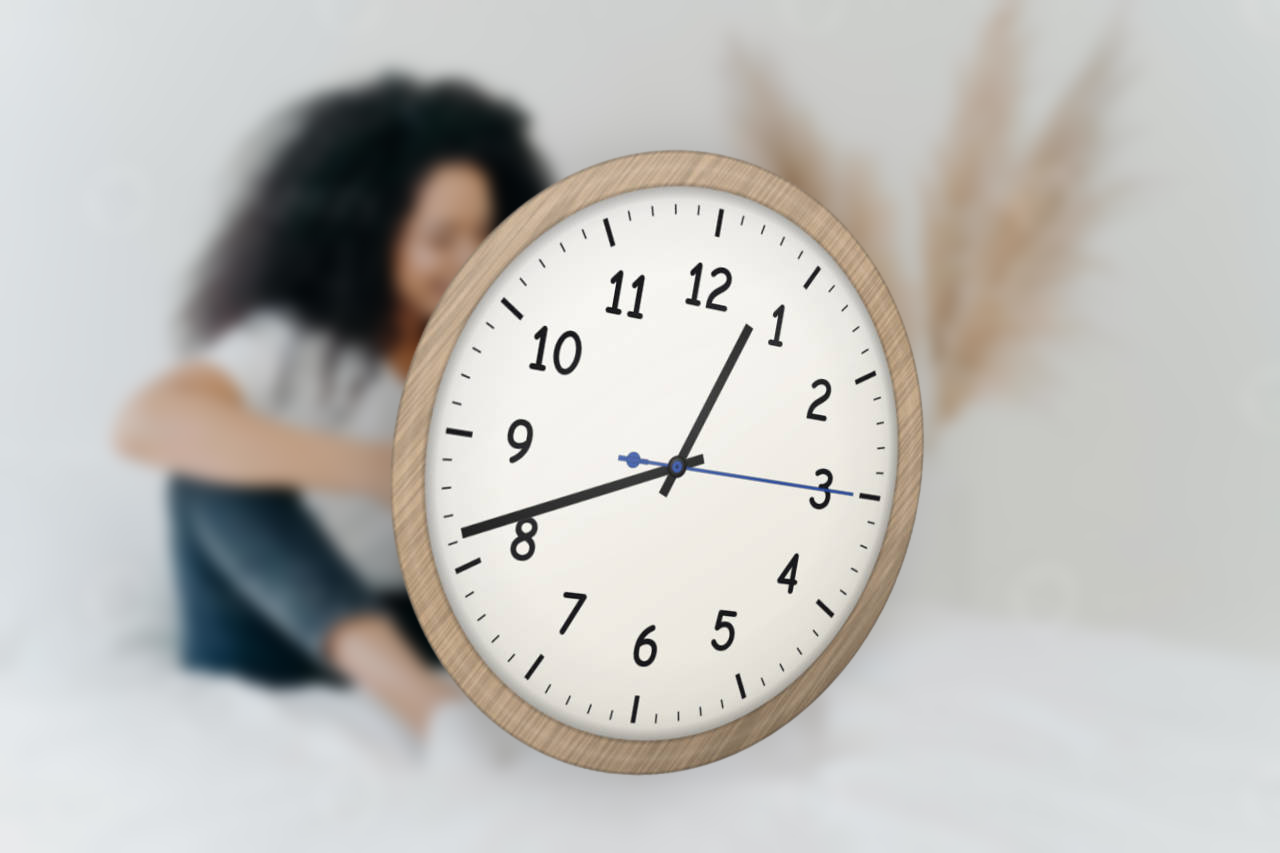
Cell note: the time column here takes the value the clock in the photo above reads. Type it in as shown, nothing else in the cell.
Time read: 12:41:15
